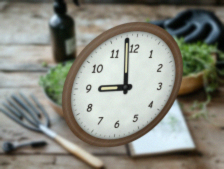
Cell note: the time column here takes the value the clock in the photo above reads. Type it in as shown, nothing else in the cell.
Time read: 8:58
